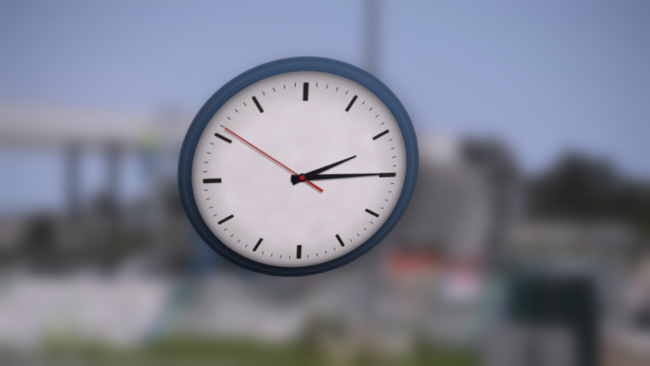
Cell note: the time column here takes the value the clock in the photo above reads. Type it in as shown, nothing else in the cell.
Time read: 2:14:51
